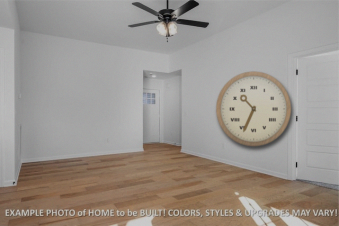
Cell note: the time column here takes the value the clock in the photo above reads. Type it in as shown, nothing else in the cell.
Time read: 10:34
